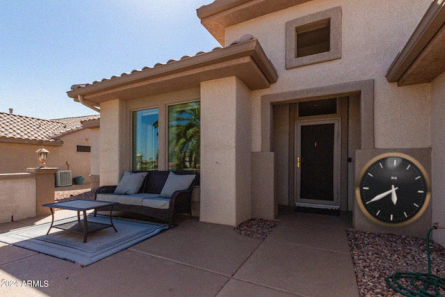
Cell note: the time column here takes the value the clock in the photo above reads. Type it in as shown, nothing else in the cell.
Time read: 5:40
